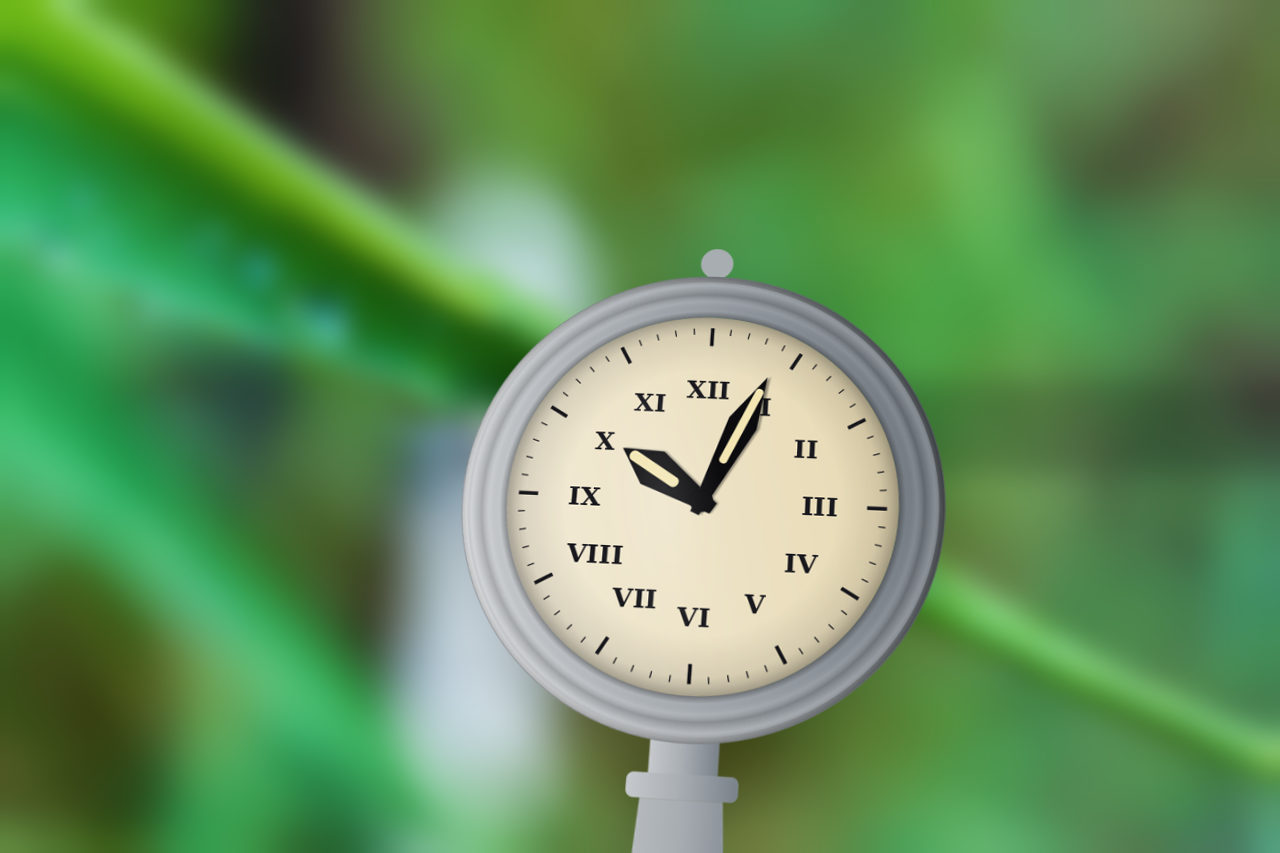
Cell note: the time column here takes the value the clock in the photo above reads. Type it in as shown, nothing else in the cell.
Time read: 10:04
